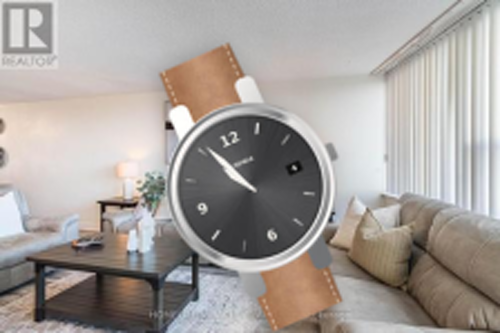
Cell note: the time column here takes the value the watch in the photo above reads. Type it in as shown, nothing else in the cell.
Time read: 10:56
